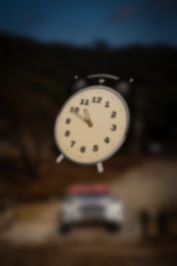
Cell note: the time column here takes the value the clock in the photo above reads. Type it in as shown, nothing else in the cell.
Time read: 10:49
